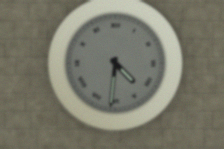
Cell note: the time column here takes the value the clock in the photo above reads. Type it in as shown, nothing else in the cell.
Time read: 4:31
